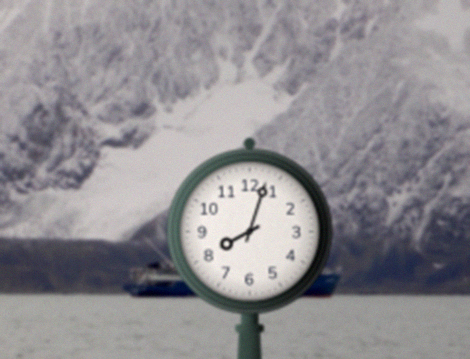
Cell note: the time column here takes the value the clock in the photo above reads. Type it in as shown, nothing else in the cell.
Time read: 8:03
